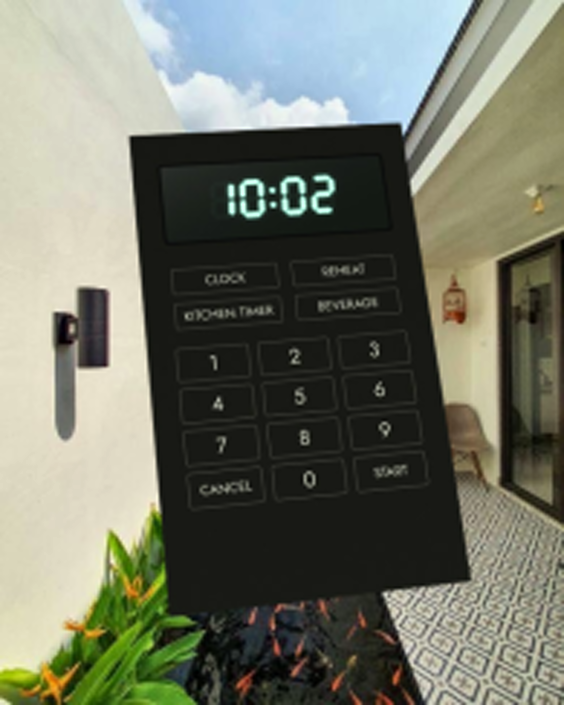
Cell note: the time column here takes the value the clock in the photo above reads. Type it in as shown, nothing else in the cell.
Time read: 10:02
